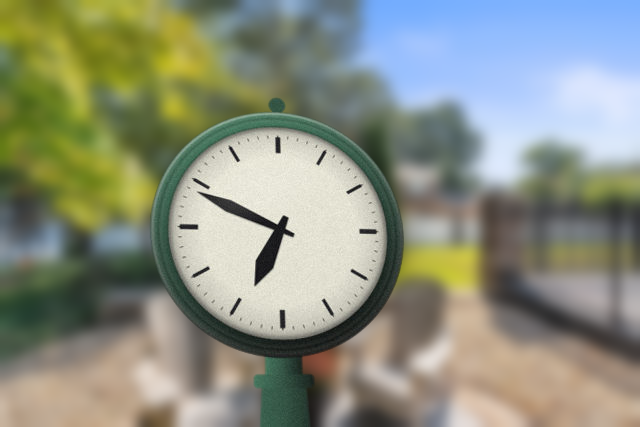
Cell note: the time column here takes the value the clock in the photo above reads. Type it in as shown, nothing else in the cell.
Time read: 6:49
